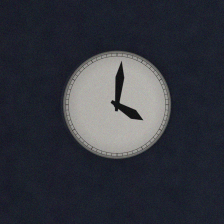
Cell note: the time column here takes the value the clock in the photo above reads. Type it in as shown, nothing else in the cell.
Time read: 4:01
